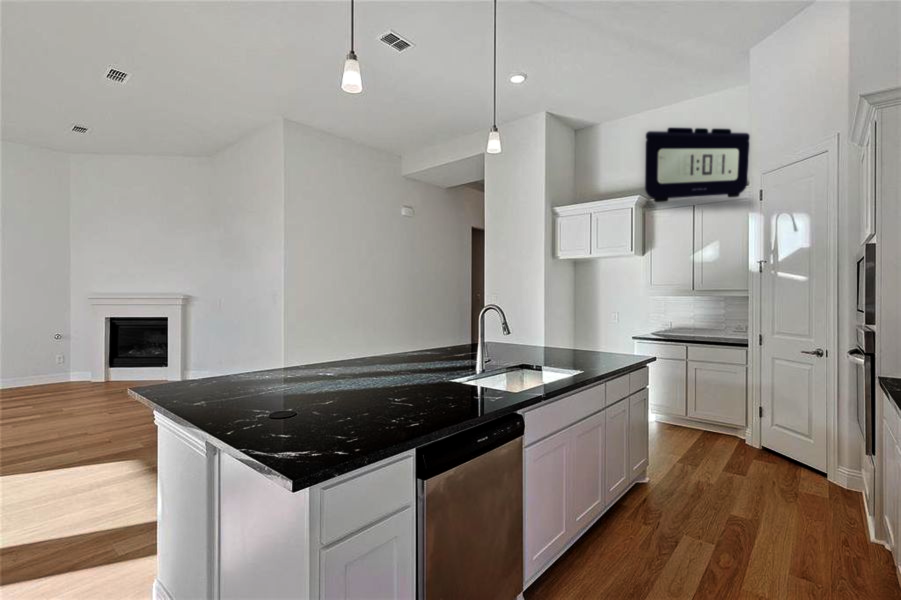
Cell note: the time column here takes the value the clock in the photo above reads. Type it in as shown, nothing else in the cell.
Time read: 1:01
